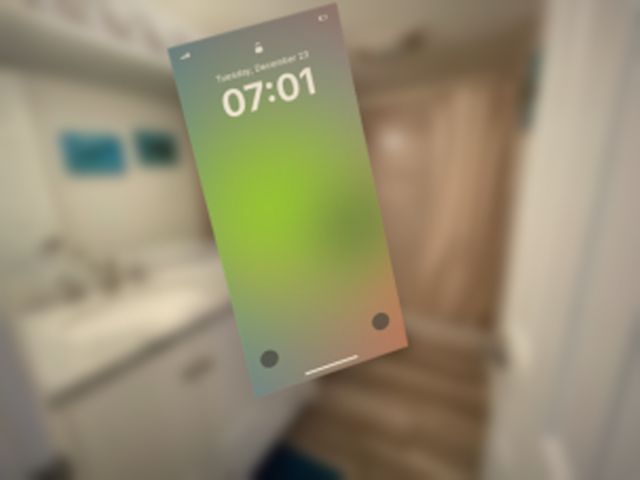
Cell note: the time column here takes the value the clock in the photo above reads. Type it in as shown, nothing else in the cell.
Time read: 7:01
